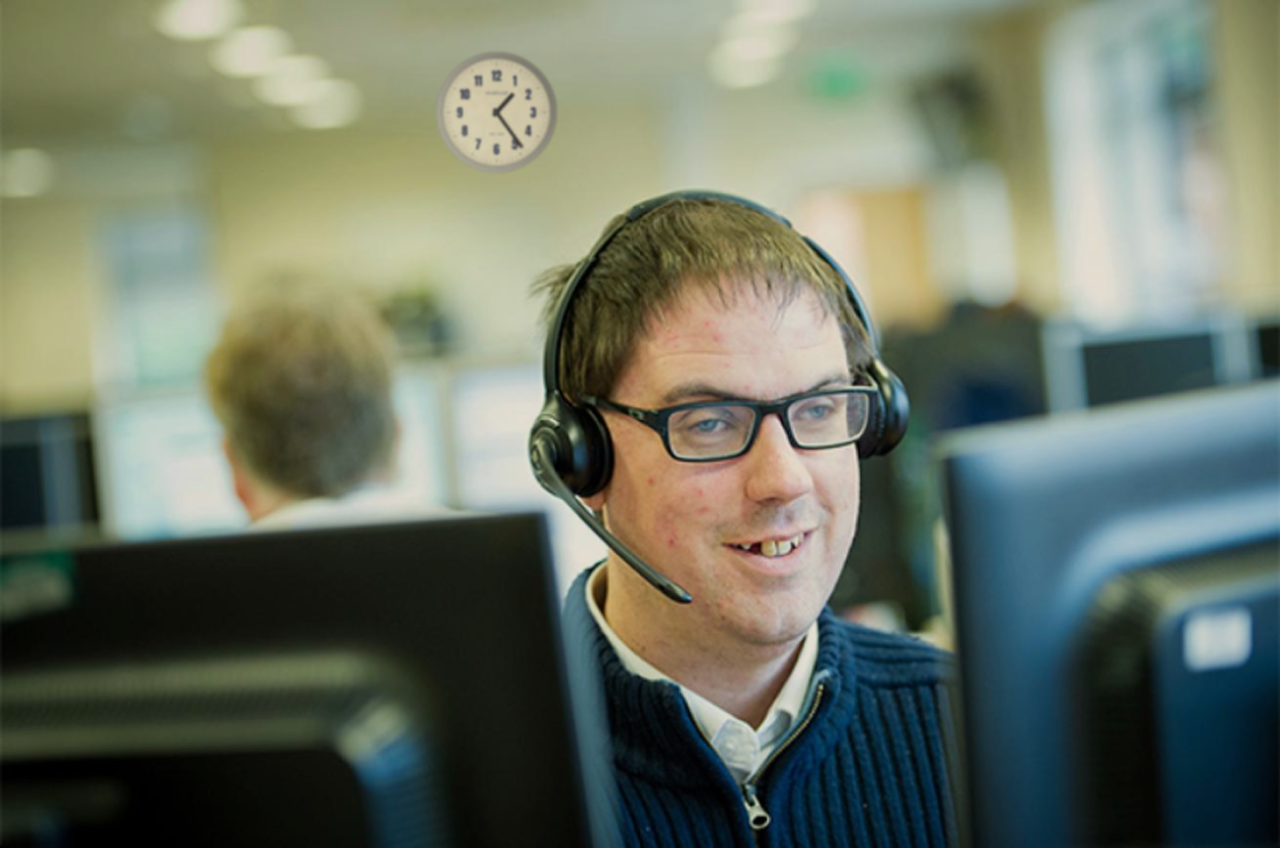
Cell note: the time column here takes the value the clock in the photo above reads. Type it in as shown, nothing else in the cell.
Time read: 1:24
